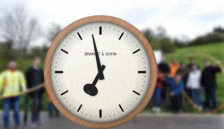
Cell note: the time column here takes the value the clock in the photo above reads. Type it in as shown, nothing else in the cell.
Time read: 6:58
